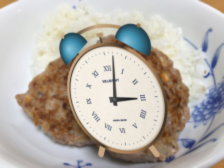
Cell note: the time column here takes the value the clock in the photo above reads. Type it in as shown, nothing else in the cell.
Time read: 3:02
